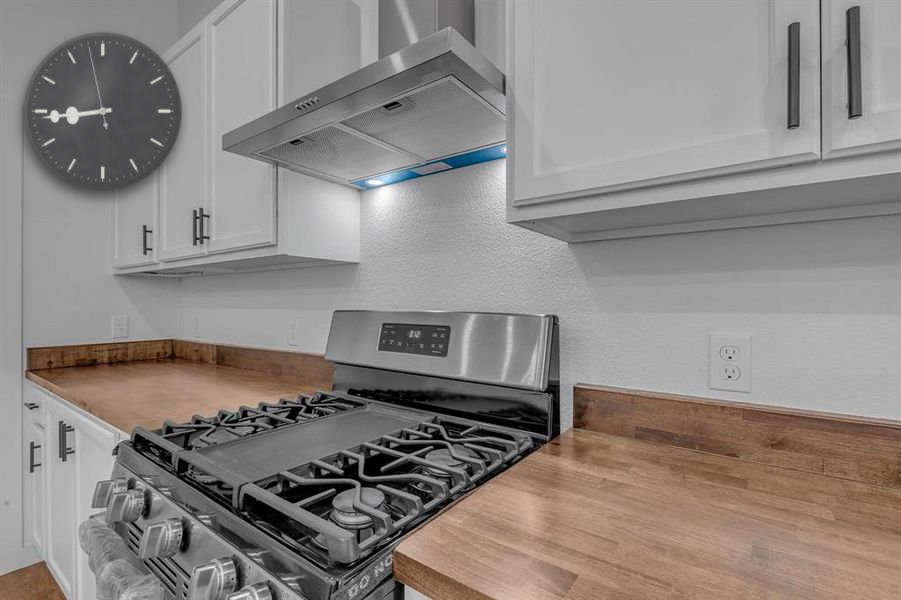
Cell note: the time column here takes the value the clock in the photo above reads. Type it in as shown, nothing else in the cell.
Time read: 8:43:58
